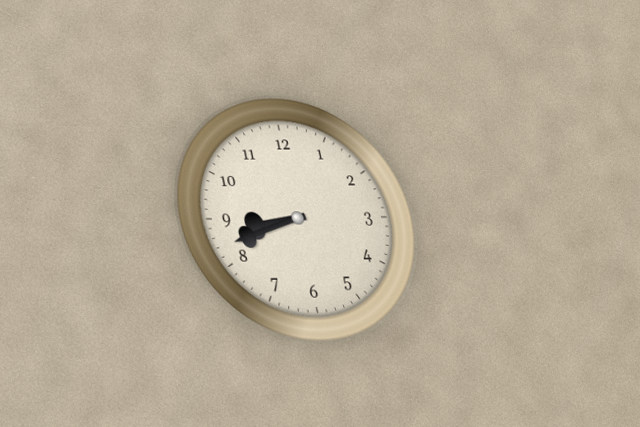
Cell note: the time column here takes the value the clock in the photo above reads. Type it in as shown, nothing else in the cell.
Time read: 8:42
